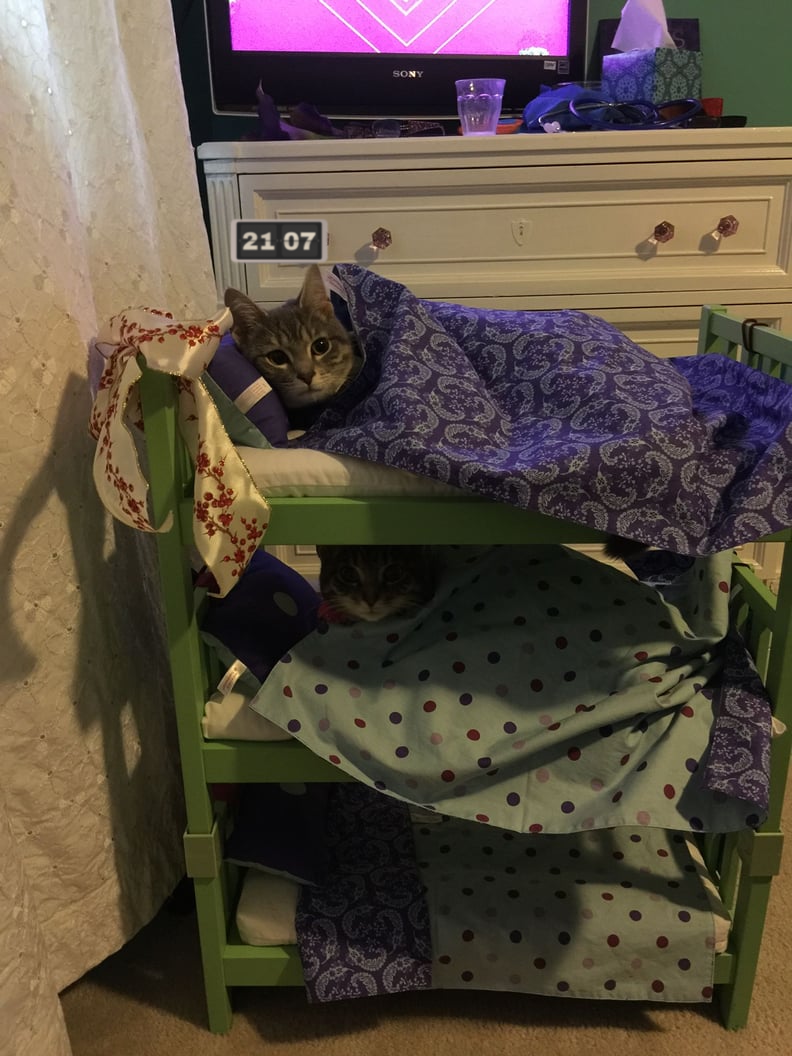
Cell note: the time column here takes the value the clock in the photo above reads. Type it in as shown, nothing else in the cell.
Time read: 21:07
